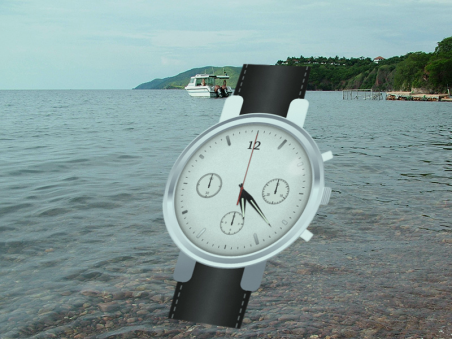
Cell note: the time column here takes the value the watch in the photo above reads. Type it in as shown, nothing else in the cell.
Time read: 5:22
